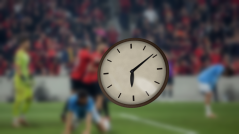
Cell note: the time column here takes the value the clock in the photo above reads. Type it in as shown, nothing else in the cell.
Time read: 6:09
